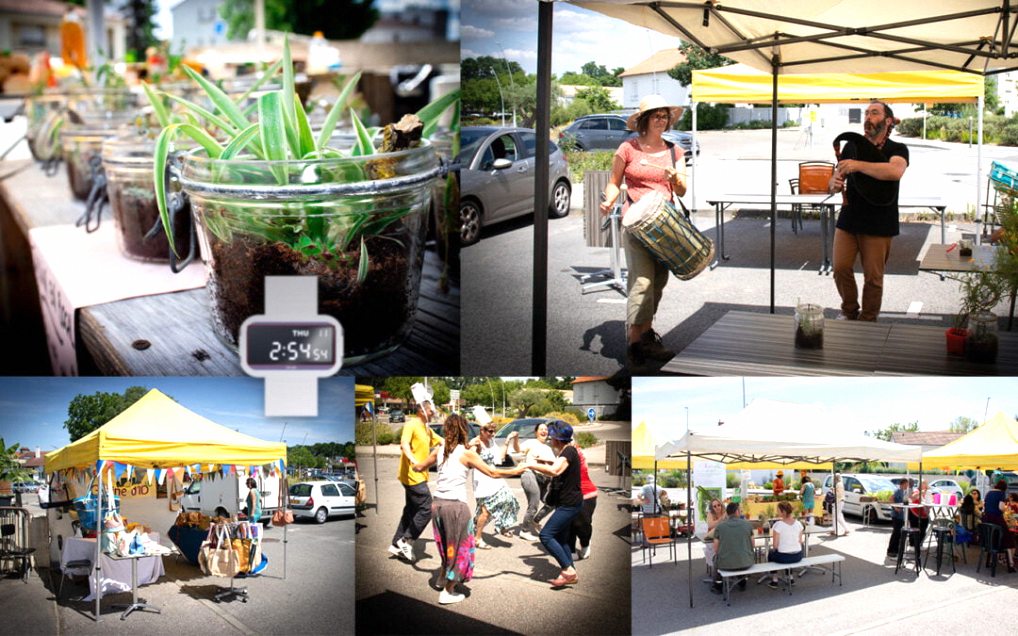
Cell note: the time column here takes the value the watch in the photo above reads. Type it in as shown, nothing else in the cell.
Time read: 2:54:54
